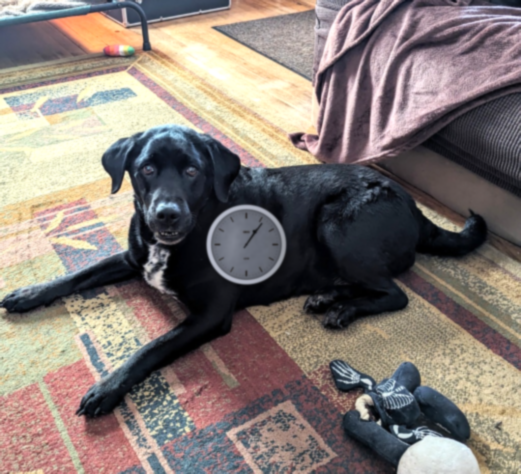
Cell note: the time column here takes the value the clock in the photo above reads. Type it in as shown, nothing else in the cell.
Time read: 1:06
